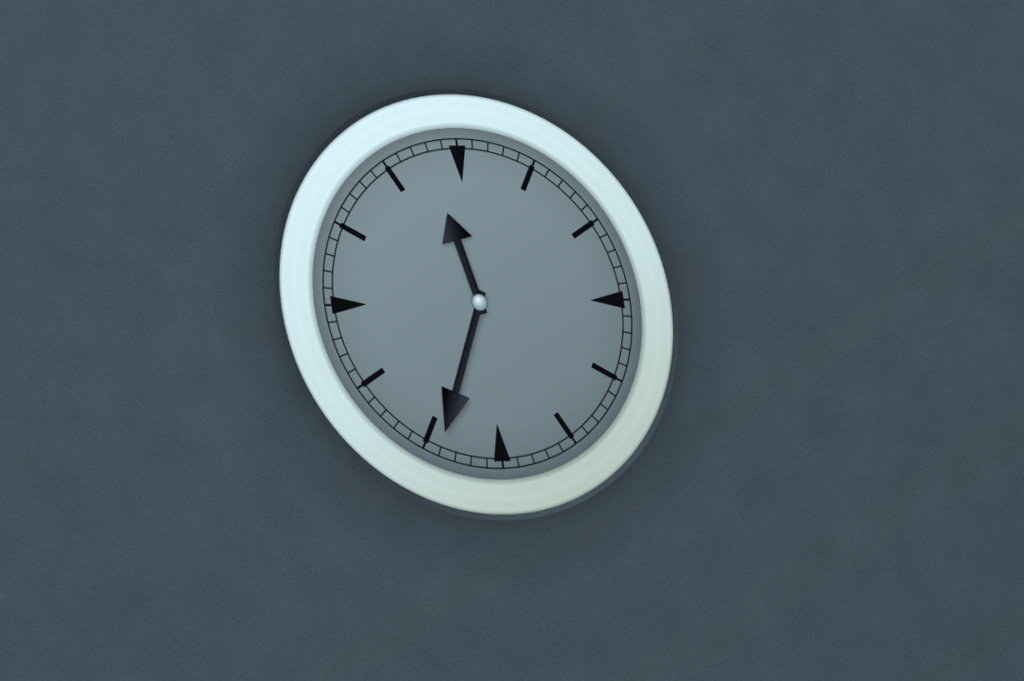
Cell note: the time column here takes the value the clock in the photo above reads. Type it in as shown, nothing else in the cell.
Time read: 11:34
